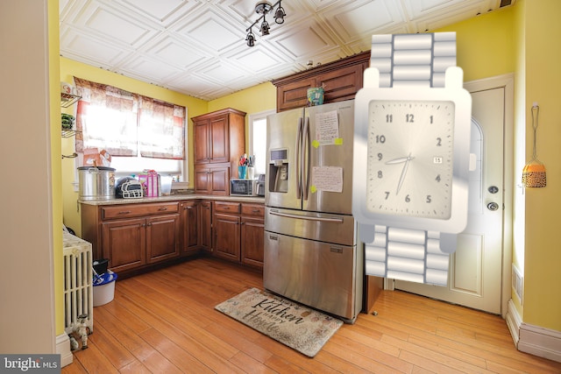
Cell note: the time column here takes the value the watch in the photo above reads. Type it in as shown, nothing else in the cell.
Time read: 8:33
